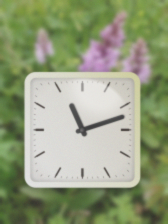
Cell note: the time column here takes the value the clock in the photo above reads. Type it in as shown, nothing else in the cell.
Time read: 11:12
